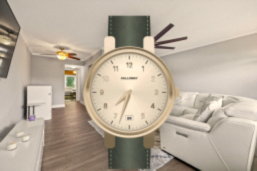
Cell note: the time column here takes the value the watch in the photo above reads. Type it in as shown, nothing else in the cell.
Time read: 7:33
